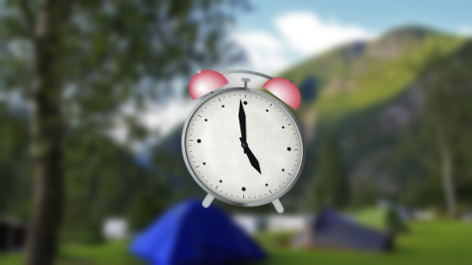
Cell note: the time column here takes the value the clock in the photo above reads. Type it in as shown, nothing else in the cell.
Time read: 4:59
